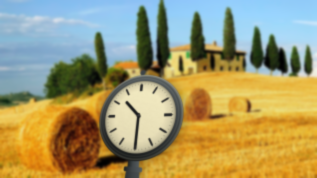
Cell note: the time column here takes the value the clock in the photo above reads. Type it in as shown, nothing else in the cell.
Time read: 10:30
